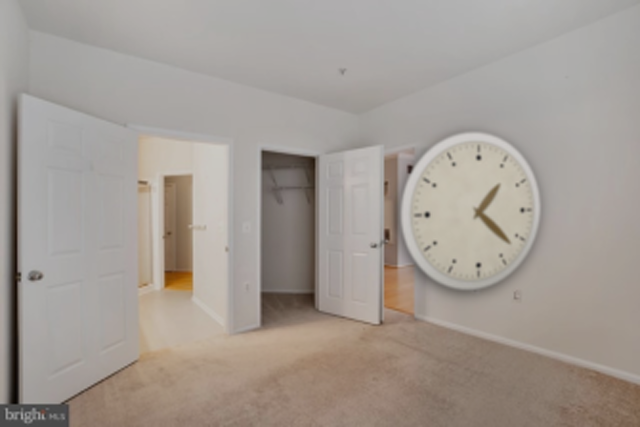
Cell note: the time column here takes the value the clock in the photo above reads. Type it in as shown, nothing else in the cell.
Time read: 1:22
